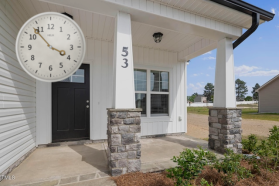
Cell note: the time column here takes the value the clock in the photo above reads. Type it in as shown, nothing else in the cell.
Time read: 3:53
